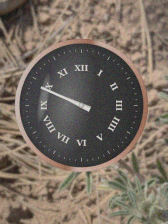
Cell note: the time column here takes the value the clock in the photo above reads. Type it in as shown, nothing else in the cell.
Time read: 9:49
